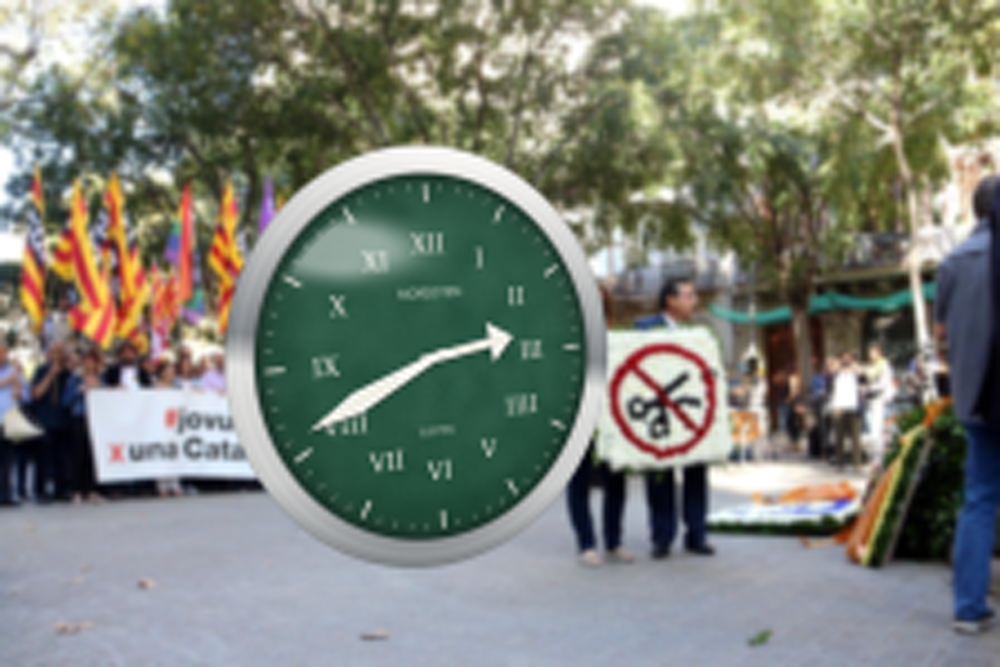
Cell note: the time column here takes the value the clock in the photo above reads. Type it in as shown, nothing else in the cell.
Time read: 2:41
